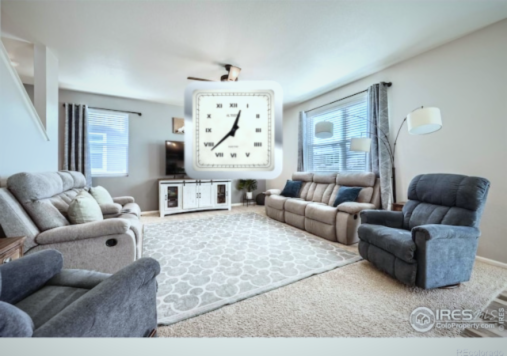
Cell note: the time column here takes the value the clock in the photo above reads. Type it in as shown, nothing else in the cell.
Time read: 12:38
